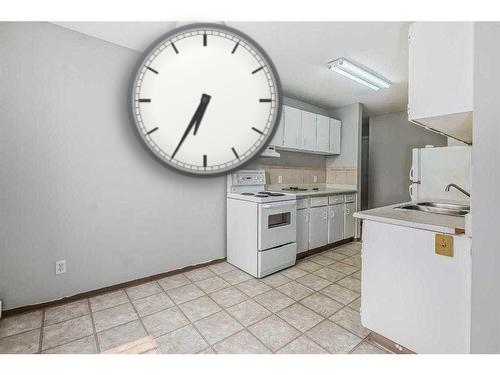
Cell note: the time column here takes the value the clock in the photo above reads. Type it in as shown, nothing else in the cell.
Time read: 6:35
